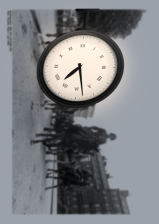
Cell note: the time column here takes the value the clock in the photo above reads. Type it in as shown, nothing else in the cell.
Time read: 7:28
